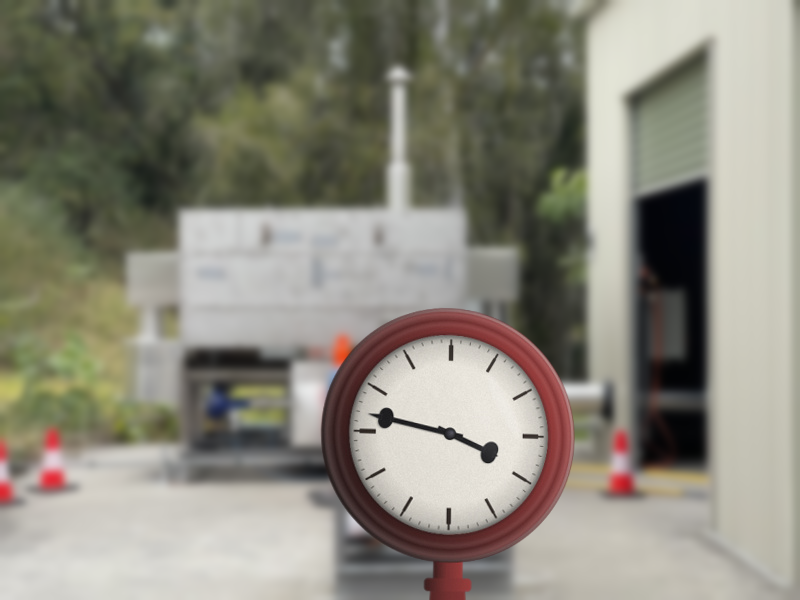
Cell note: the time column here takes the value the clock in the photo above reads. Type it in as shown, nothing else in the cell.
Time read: 3:47
